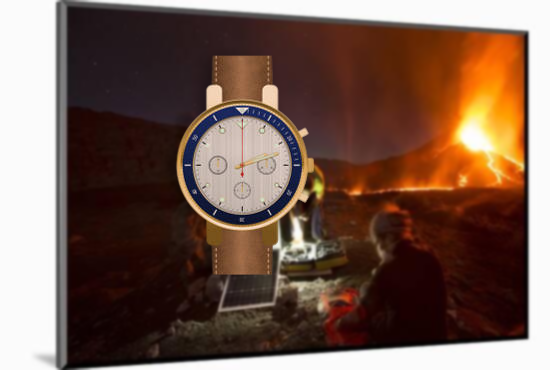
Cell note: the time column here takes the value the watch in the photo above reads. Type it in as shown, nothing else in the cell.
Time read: 2:12
